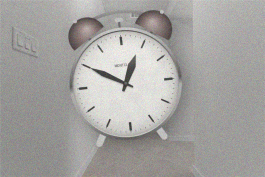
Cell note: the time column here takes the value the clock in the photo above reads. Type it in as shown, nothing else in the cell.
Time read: 12:50
